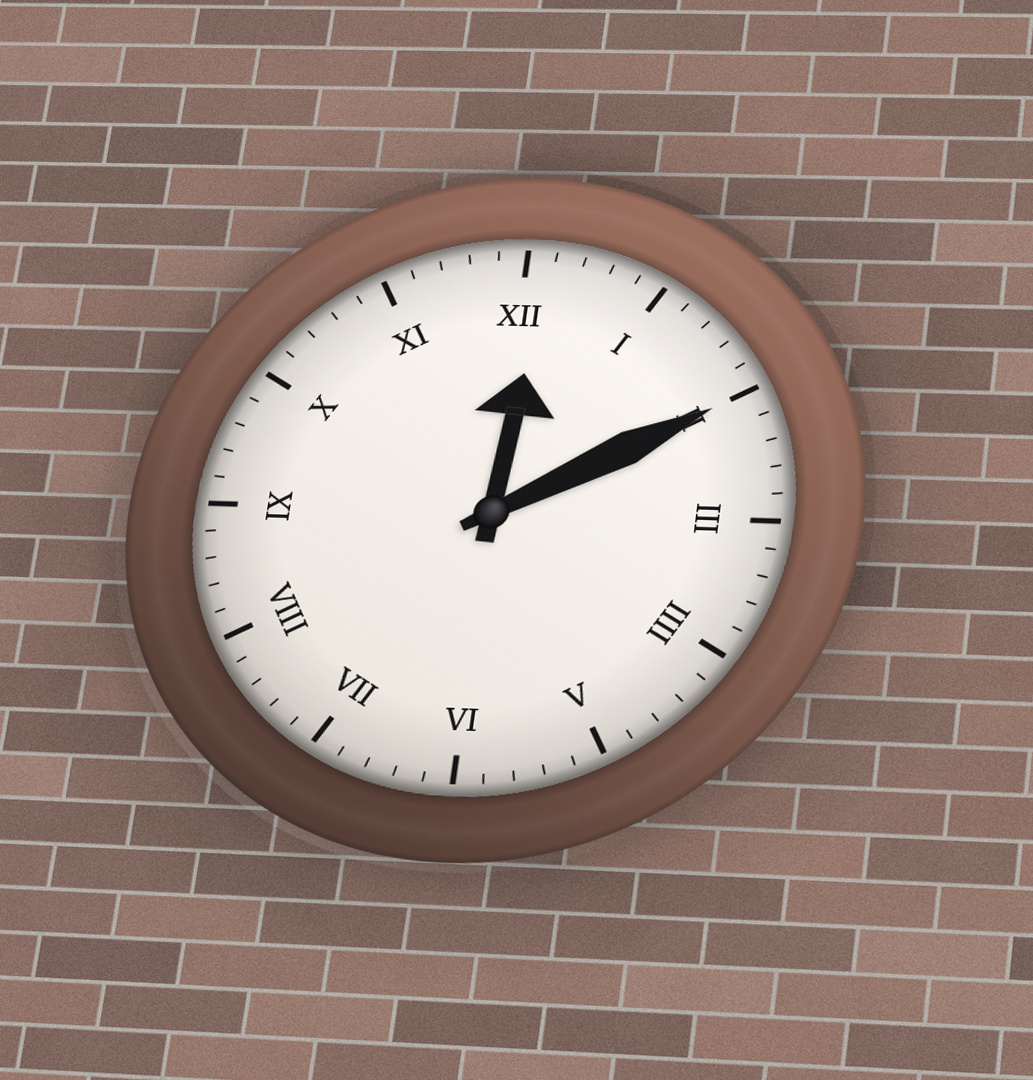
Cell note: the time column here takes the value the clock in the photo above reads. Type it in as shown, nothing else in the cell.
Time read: 12:10
